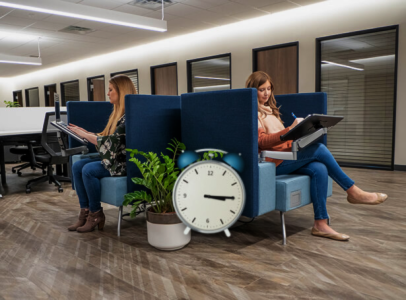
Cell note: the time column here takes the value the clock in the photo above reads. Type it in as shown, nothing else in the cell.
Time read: 3:15
